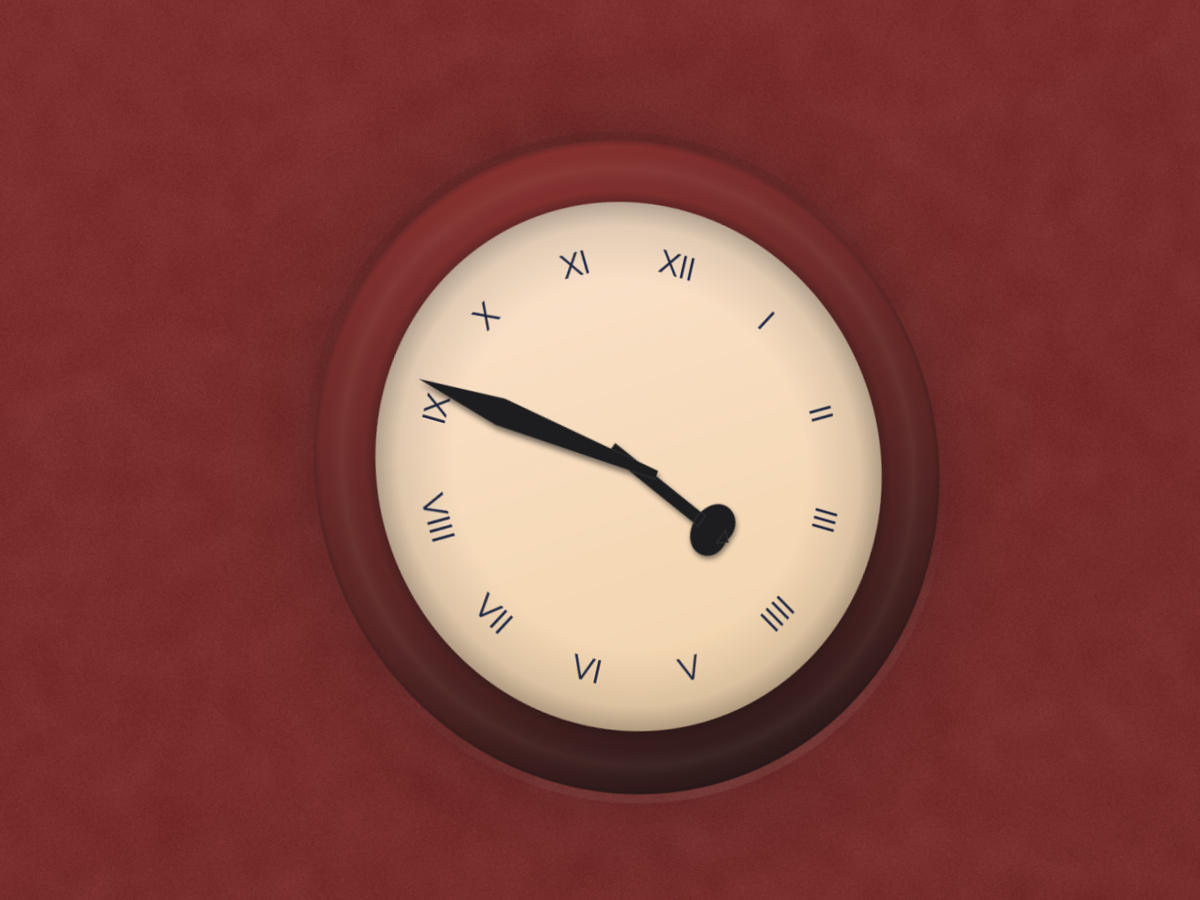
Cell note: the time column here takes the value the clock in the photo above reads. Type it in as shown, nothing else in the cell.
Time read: 3:46
